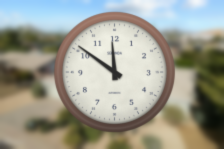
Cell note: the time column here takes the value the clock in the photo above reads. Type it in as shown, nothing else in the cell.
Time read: 11:51
